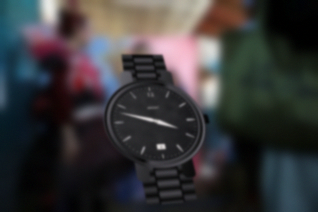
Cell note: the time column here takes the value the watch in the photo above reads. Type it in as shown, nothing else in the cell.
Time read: 3:48
